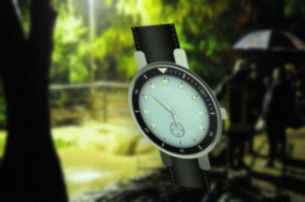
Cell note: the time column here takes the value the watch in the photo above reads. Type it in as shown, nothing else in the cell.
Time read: 5:52
